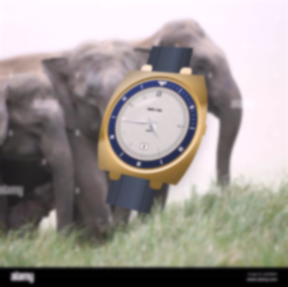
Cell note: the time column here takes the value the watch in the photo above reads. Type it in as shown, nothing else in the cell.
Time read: 4:44
